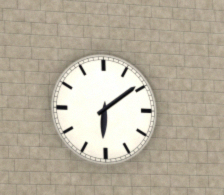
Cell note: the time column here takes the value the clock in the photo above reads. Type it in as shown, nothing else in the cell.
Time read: 6:09
